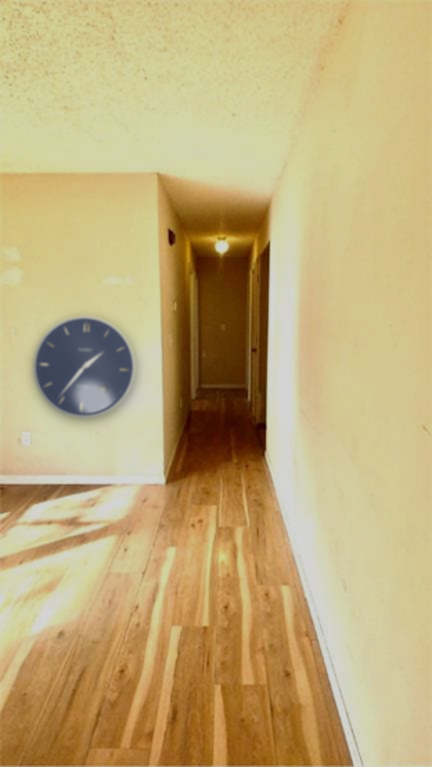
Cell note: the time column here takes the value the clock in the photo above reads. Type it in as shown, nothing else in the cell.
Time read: 1:36
